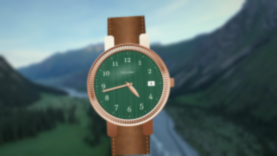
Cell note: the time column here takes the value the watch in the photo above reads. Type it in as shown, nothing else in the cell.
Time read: 4:43
